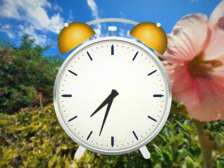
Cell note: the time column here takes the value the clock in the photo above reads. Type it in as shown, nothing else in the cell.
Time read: 7:33
